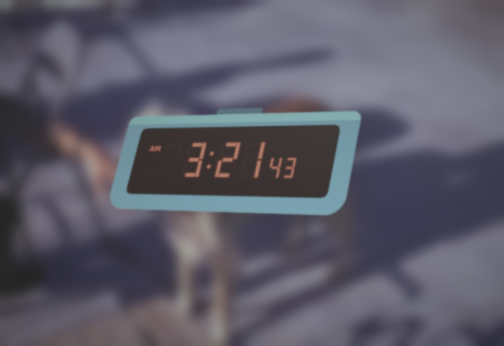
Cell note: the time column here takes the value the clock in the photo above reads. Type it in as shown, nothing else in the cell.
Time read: 3:21:43
